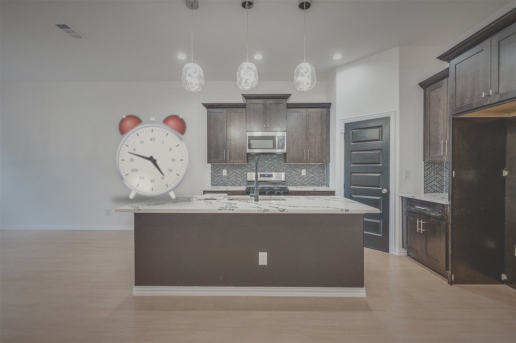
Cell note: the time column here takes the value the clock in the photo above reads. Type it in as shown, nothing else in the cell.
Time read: 4:48
